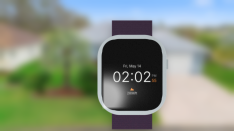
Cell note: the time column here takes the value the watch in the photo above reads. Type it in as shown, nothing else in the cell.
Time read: 2:02
